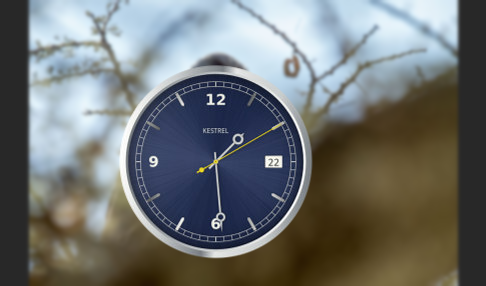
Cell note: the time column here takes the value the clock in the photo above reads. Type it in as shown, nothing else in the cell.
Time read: 1:29:10
